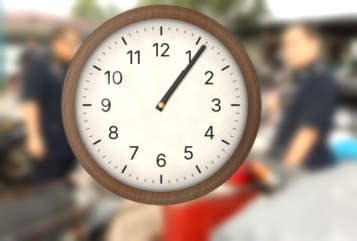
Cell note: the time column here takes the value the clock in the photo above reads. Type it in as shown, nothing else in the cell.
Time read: 1:06
